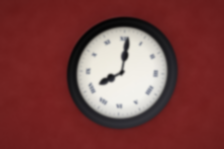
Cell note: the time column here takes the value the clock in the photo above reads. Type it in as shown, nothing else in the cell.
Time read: 8:01
